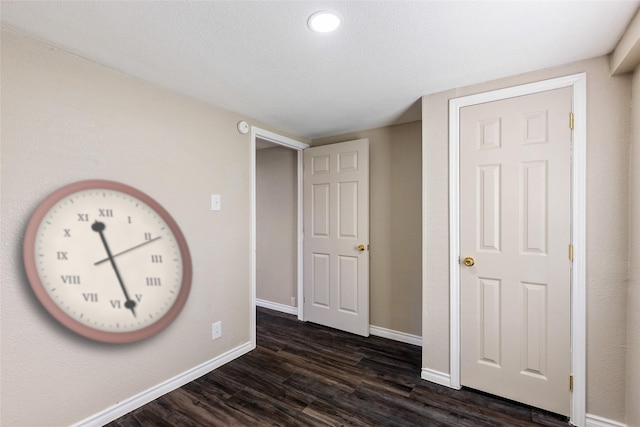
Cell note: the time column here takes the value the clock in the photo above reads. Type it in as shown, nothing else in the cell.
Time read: 11:27:11
